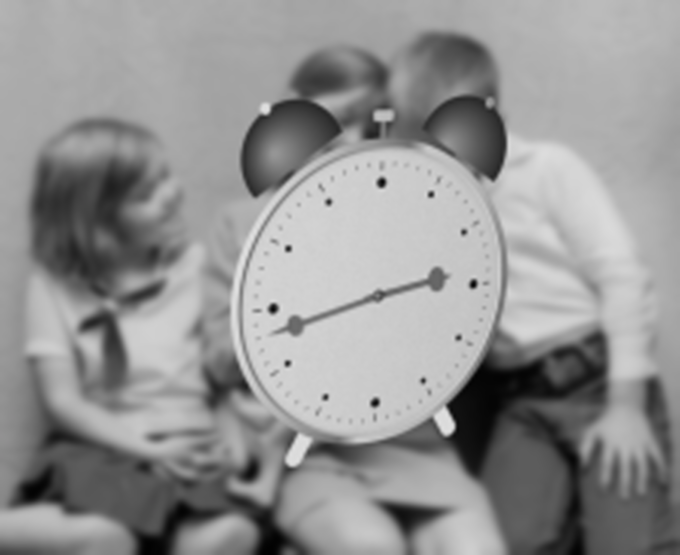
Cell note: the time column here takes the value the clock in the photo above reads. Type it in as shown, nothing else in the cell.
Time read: 2:43
